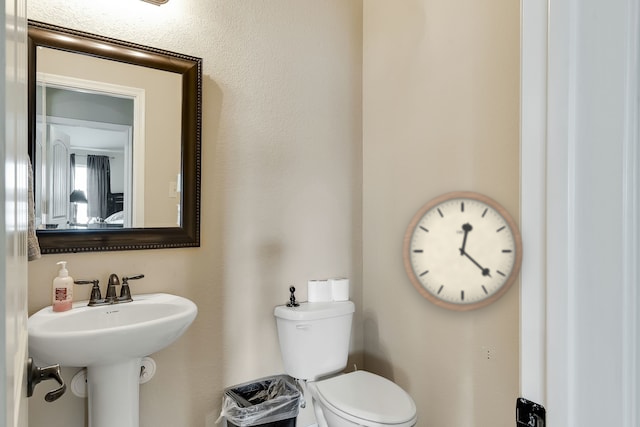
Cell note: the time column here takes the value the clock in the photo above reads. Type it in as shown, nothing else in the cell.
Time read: 12:22
